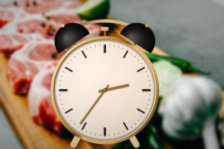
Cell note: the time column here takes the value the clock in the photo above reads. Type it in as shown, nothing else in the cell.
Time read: 2:36
